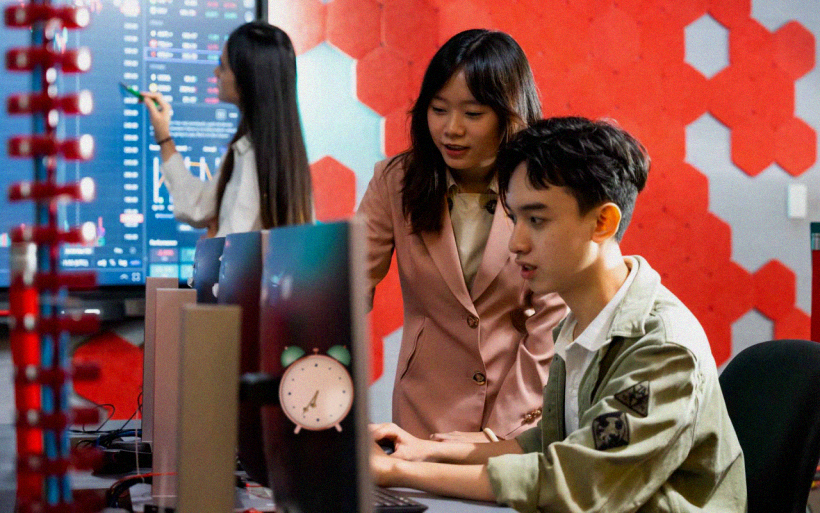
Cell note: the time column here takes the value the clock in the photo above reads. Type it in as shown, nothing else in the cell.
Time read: 6:36
